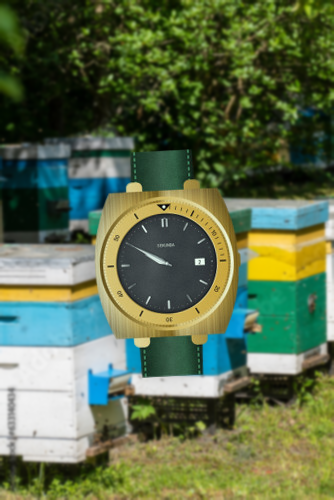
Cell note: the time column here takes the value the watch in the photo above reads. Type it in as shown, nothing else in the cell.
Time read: 9:50
